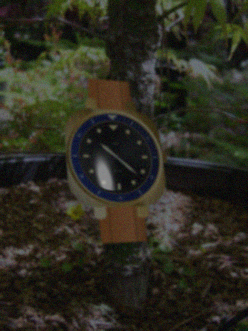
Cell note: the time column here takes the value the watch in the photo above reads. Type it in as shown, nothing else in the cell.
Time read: 10:22
